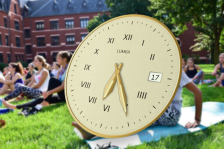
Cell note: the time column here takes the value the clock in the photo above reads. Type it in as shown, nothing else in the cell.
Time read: 6:25
